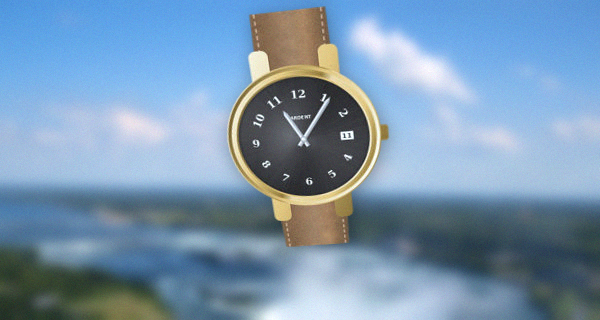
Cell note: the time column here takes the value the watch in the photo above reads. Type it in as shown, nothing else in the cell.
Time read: 11:06
